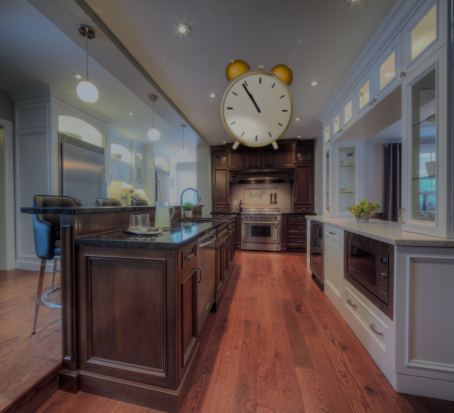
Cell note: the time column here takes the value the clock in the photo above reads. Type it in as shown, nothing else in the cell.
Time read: 10:54
